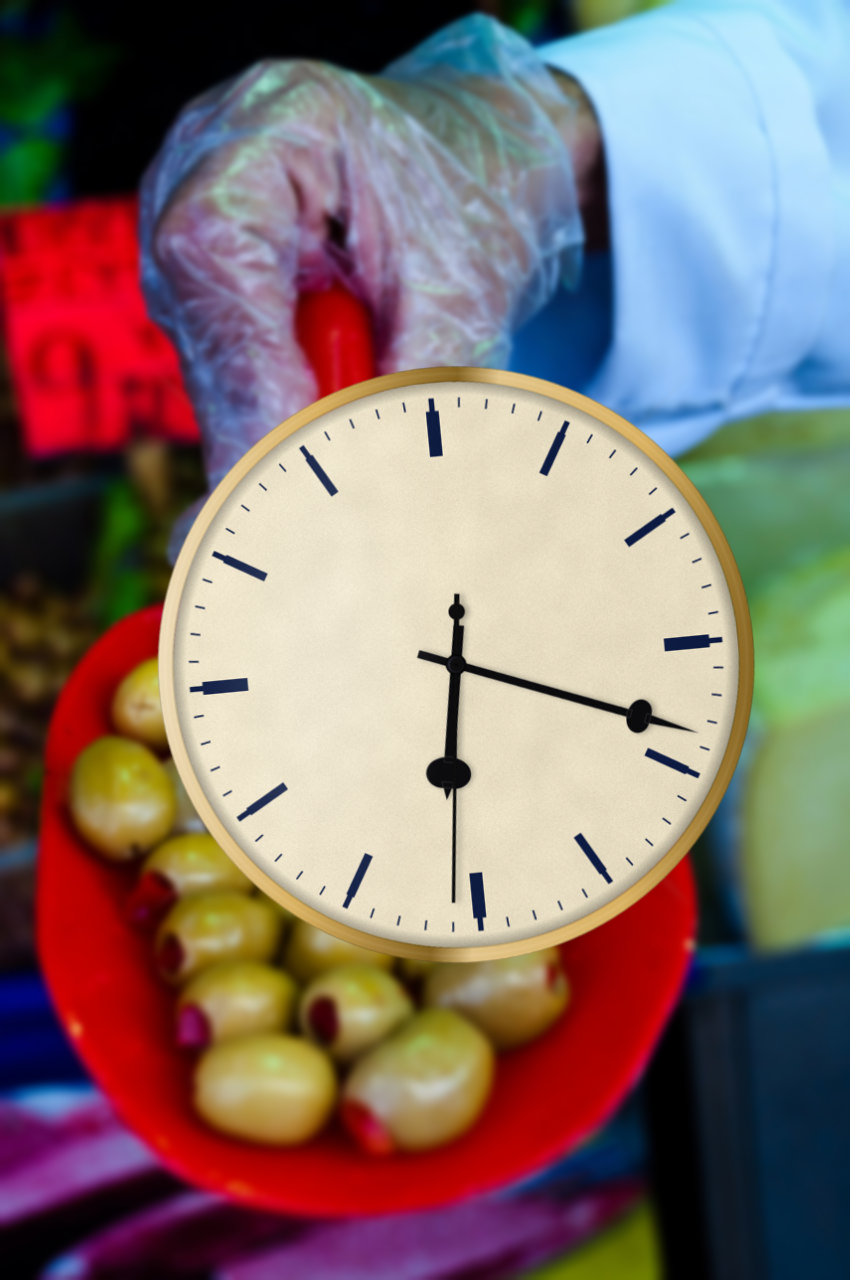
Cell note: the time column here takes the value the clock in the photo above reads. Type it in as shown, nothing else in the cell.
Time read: 6:18:31
